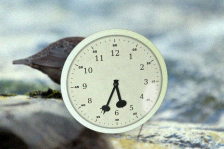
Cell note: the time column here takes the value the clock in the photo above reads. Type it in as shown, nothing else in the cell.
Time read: 5:34
